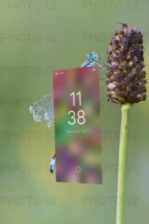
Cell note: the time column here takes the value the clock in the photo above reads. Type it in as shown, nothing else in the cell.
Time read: 11:38
